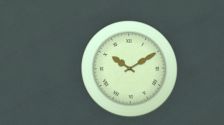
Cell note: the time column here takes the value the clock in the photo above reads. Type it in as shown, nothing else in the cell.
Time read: 10:10
